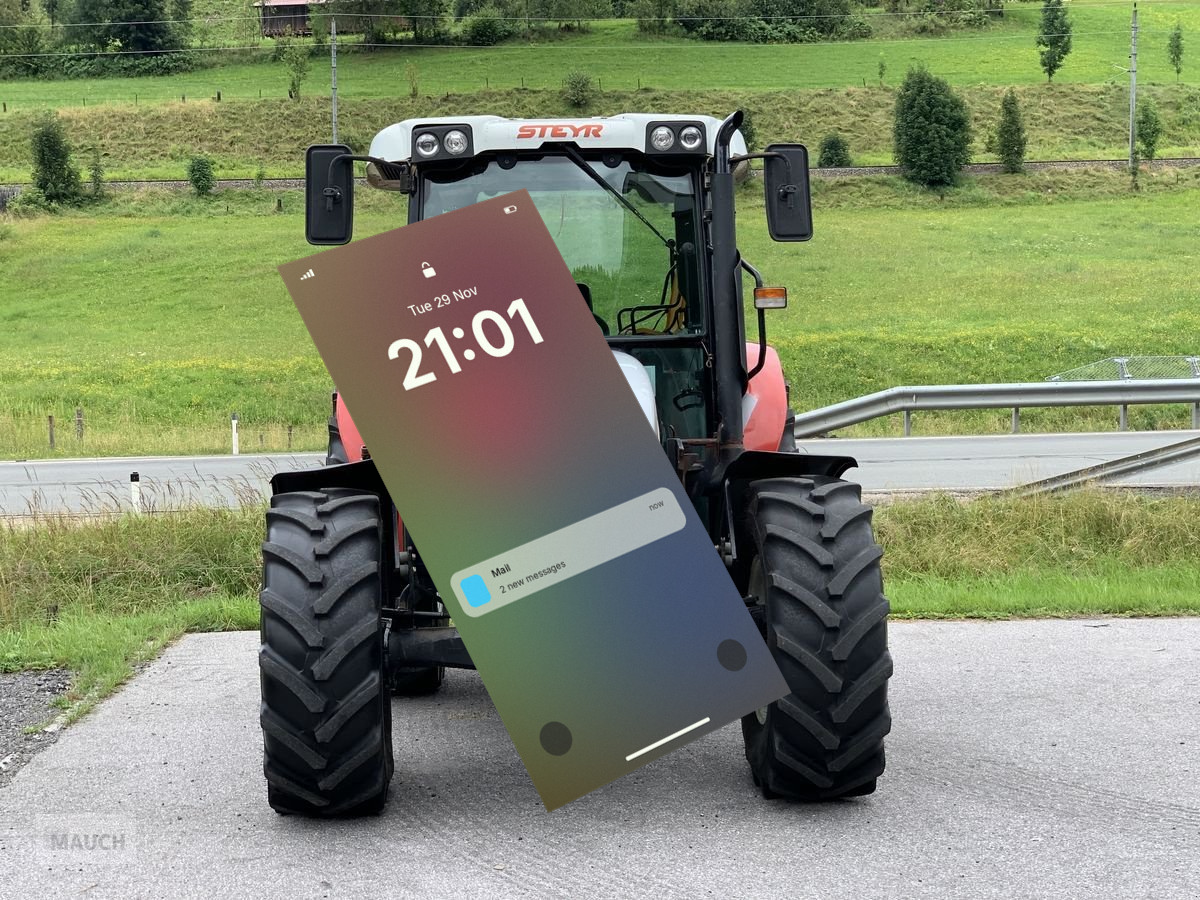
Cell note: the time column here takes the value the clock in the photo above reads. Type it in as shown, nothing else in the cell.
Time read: 21:01
